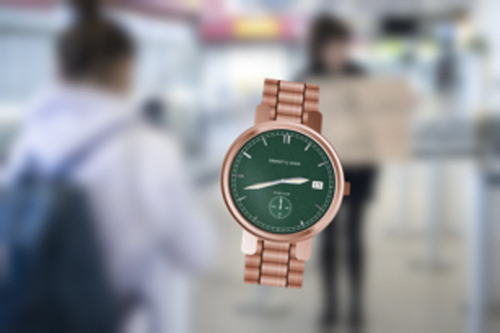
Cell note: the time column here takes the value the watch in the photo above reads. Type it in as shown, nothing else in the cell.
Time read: 2:42
